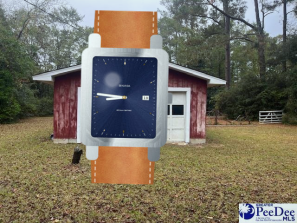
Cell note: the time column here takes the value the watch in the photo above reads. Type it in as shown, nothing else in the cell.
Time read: 8:46
